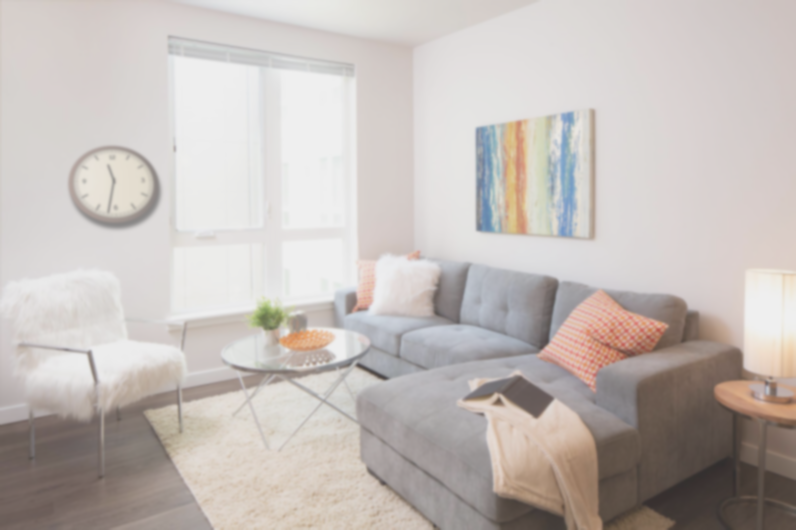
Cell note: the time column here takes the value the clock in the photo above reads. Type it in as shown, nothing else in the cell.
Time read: 11:32
